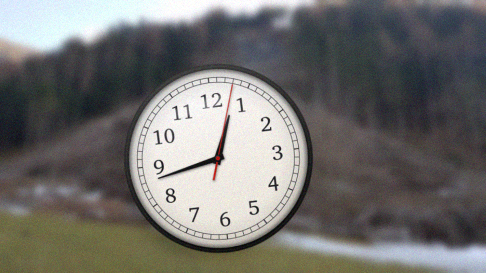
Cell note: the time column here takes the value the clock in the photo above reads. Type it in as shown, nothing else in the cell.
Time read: 12:43:03
